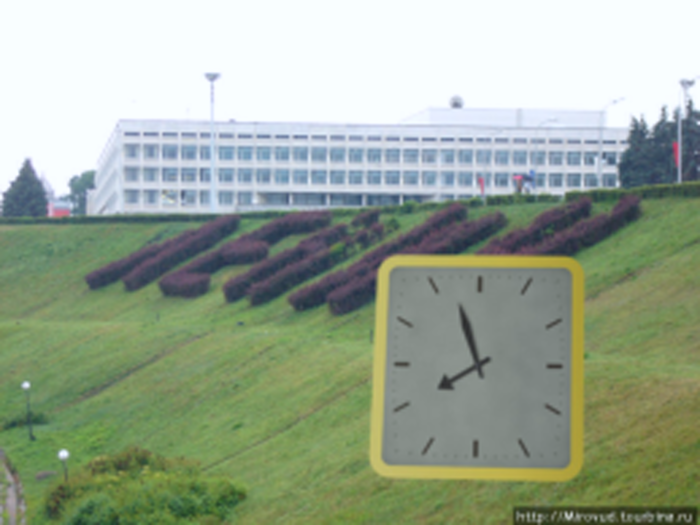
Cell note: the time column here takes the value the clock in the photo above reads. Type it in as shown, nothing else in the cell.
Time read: 7:57
